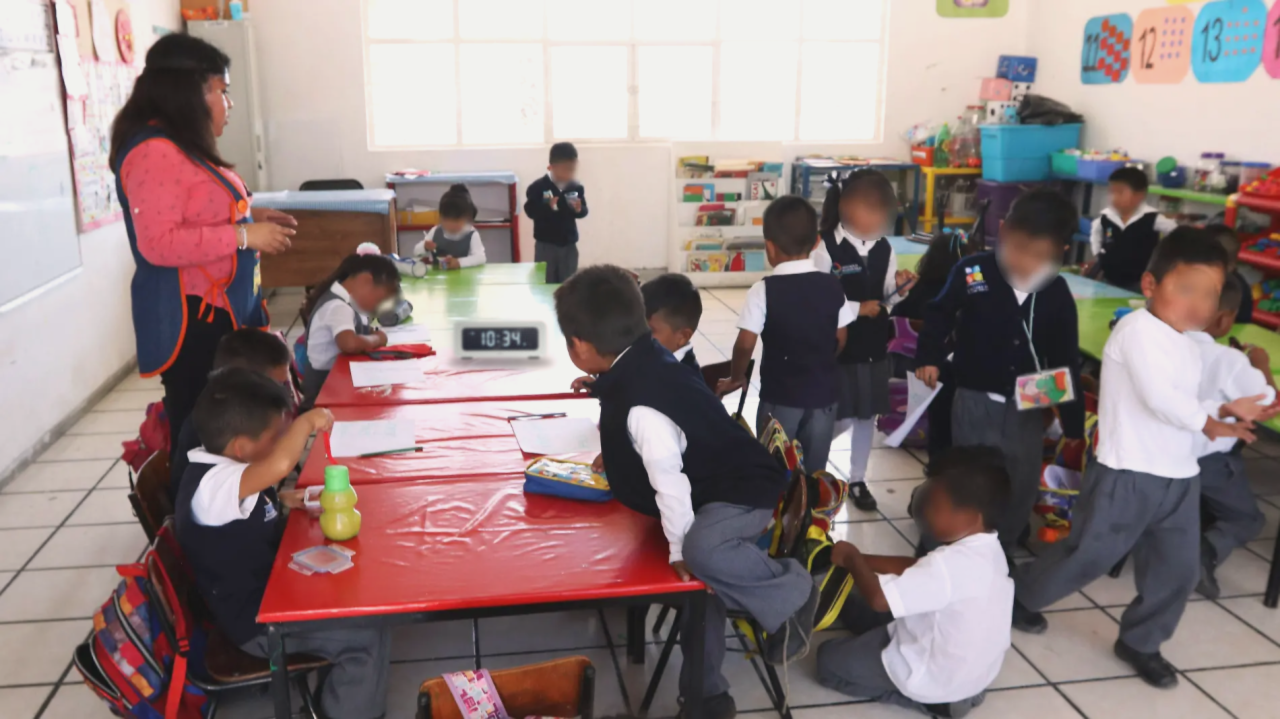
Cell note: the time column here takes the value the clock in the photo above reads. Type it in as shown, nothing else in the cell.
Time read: 10:34
